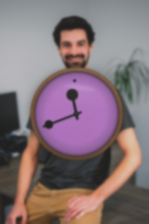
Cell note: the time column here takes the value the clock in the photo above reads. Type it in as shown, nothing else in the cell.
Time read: 11:42
